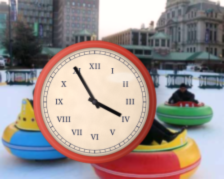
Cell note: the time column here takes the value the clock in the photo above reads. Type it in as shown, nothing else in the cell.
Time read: 3:55
